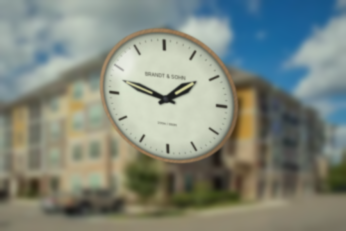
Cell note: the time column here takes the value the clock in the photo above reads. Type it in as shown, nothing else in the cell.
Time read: 1:48
